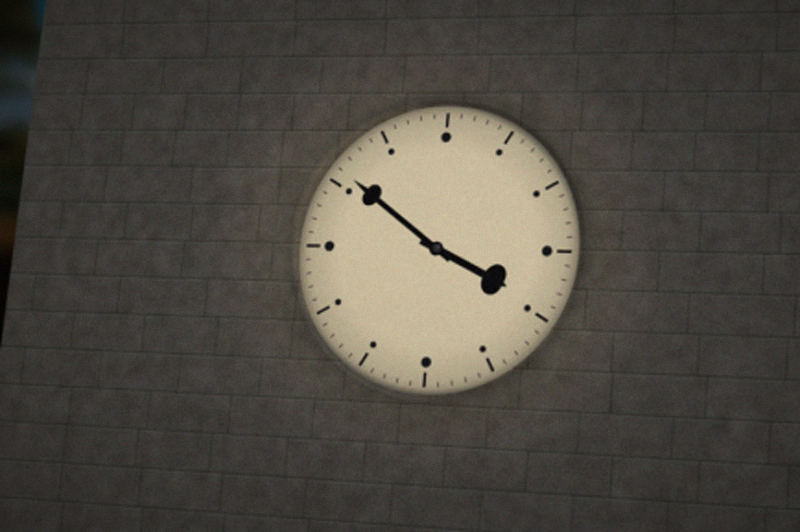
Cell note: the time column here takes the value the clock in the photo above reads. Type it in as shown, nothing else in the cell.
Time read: 3:51
